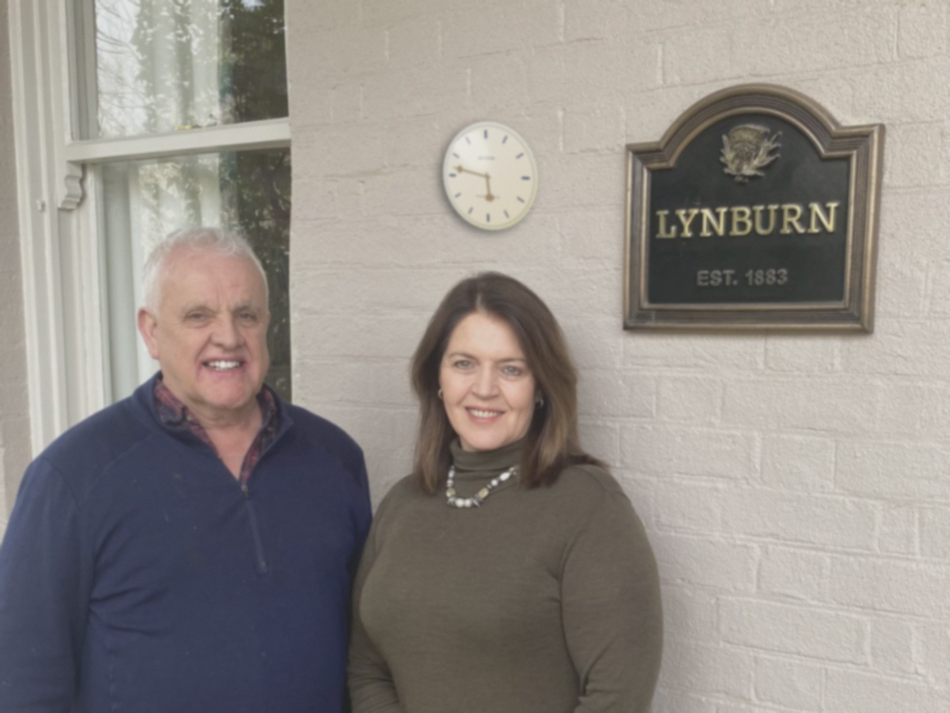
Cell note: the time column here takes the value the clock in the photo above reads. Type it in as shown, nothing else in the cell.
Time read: 5:47
